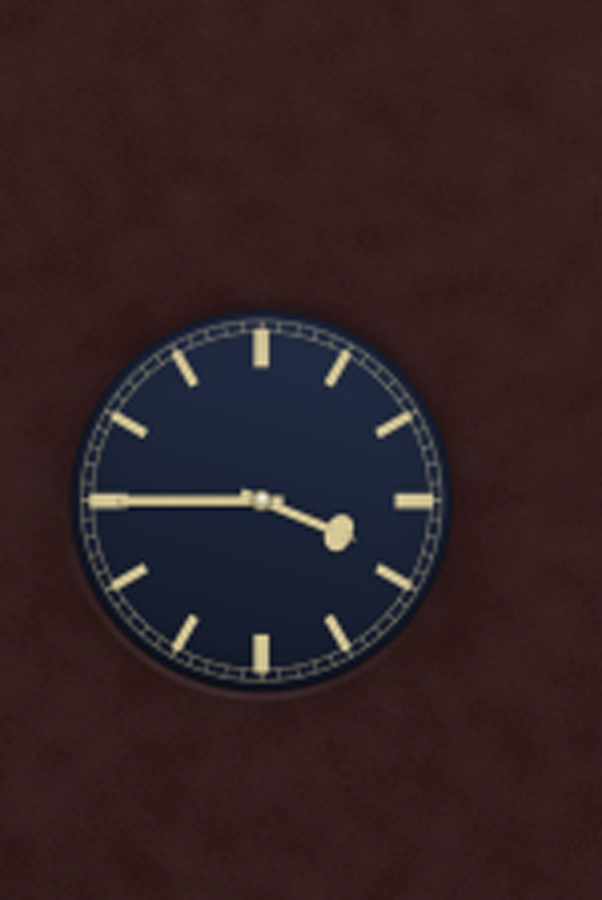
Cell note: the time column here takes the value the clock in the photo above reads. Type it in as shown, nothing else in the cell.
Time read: 3:45
